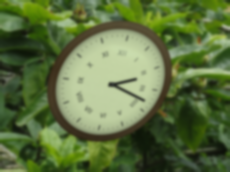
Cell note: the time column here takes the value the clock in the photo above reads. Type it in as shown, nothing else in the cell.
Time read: 2:18
